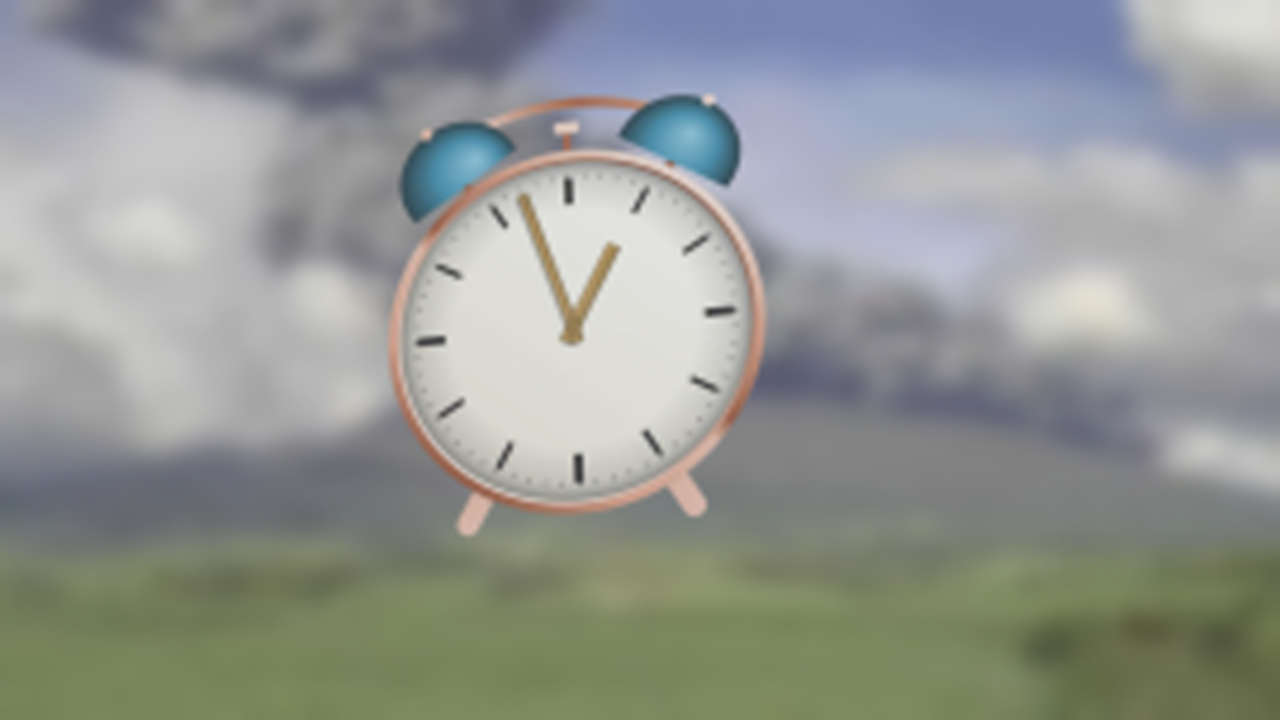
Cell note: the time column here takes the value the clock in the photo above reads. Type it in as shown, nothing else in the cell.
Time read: 12:57
